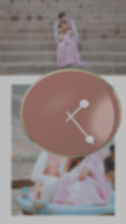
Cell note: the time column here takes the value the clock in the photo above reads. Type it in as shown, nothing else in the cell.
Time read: 1:24
